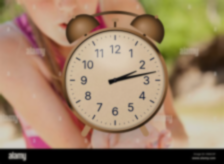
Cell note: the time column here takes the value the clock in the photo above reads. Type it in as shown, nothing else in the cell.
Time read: 2:13
